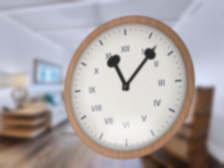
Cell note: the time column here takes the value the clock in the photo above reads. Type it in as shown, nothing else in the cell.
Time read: 11:07
